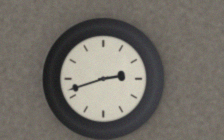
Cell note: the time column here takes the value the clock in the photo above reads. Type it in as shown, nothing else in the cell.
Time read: 2:42
